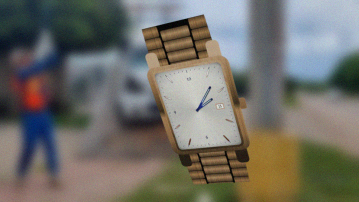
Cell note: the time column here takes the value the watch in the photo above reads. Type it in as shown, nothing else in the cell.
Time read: 2:07
